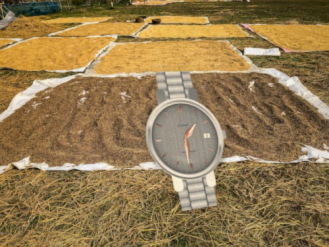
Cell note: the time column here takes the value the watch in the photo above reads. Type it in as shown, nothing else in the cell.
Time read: 1:31
